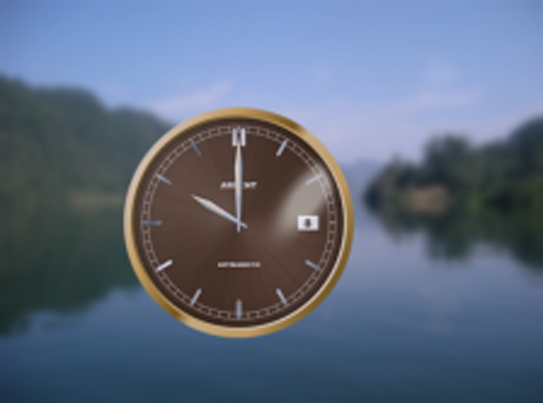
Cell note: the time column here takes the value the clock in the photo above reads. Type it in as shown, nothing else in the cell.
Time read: 10:00
